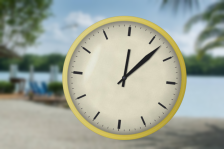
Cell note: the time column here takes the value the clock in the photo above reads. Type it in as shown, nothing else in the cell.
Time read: 12:07
